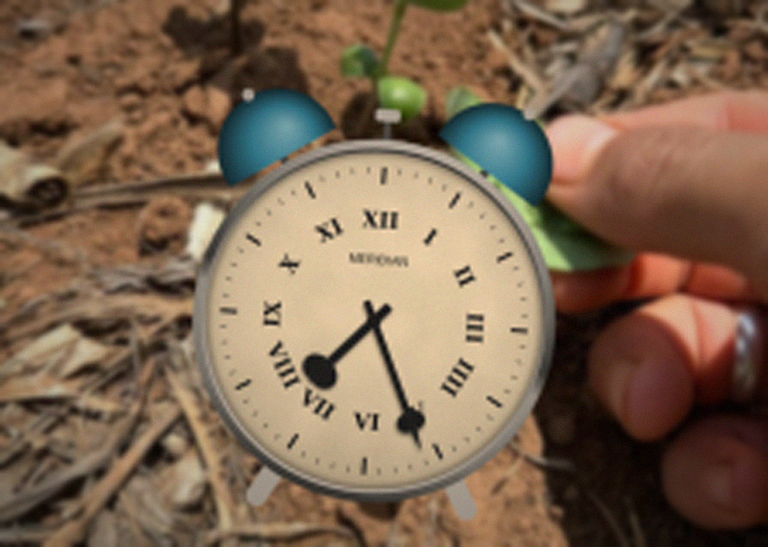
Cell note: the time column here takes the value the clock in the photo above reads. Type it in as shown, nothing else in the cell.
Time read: 7:26
